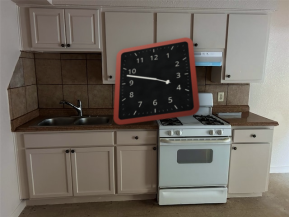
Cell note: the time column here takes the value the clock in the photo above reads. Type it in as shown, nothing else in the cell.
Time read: 3:48
